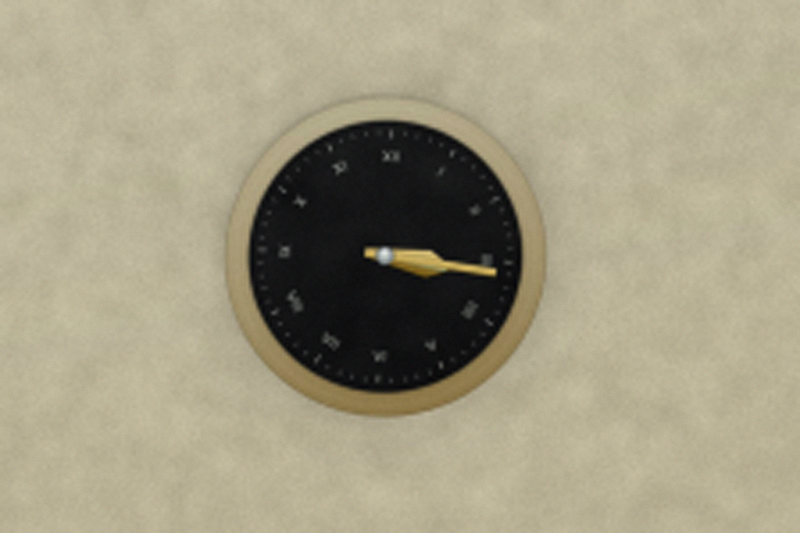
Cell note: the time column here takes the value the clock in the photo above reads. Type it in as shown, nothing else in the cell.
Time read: 3:16
